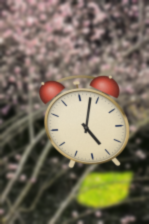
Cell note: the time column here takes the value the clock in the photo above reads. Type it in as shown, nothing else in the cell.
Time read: 5:03
